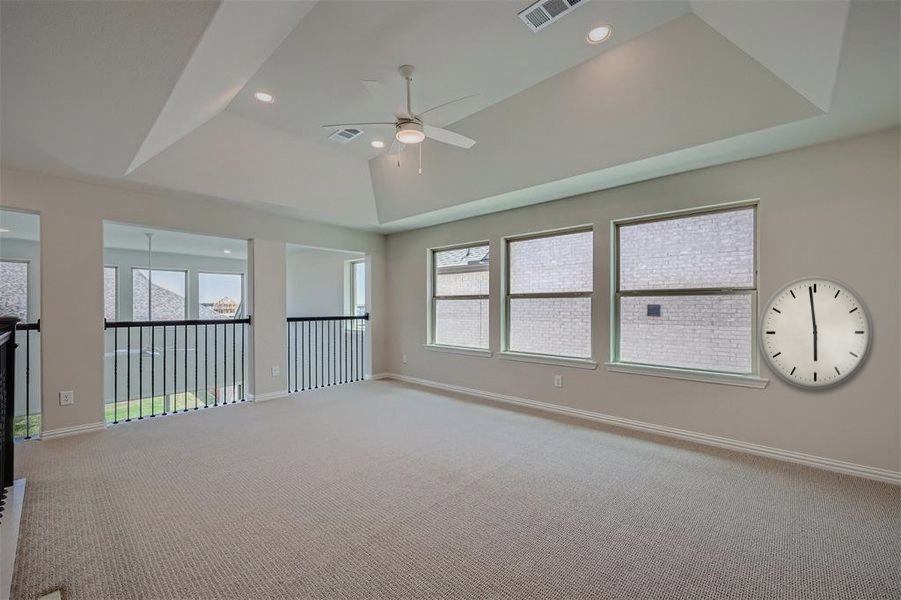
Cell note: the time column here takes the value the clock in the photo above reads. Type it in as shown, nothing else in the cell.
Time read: 5:59
